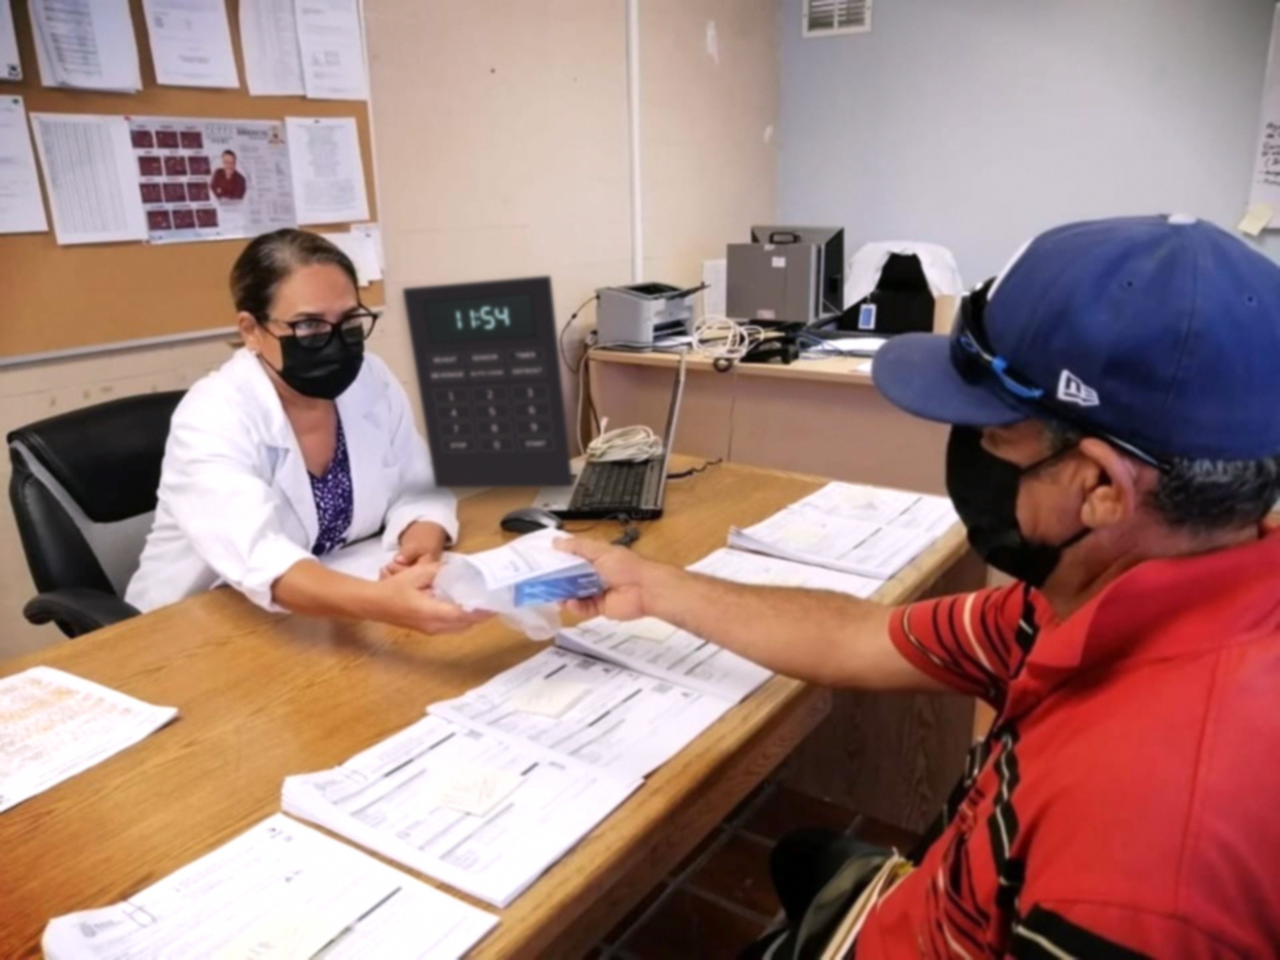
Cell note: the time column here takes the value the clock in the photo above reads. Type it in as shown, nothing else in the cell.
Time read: 11:54
